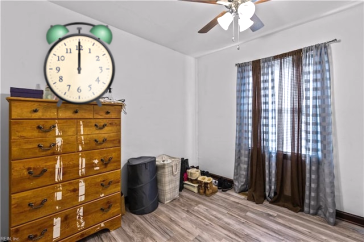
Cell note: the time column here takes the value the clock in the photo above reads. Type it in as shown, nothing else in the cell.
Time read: 12:00
